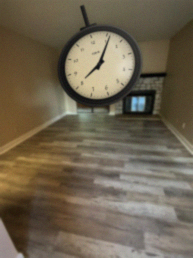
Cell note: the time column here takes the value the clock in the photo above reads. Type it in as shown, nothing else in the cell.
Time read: 8:06
